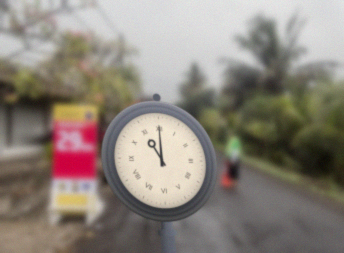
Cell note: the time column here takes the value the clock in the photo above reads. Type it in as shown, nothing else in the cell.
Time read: 11:00
